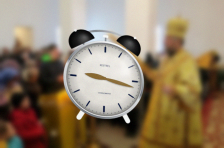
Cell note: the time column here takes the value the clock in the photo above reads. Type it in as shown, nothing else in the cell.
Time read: 9:17
